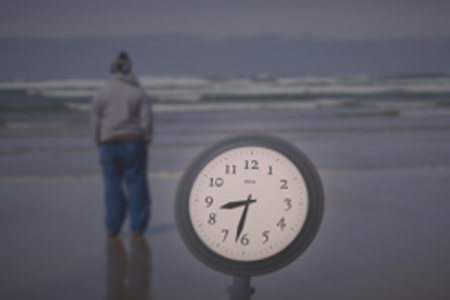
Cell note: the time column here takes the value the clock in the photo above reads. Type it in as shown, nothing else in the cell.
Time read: 8:32
